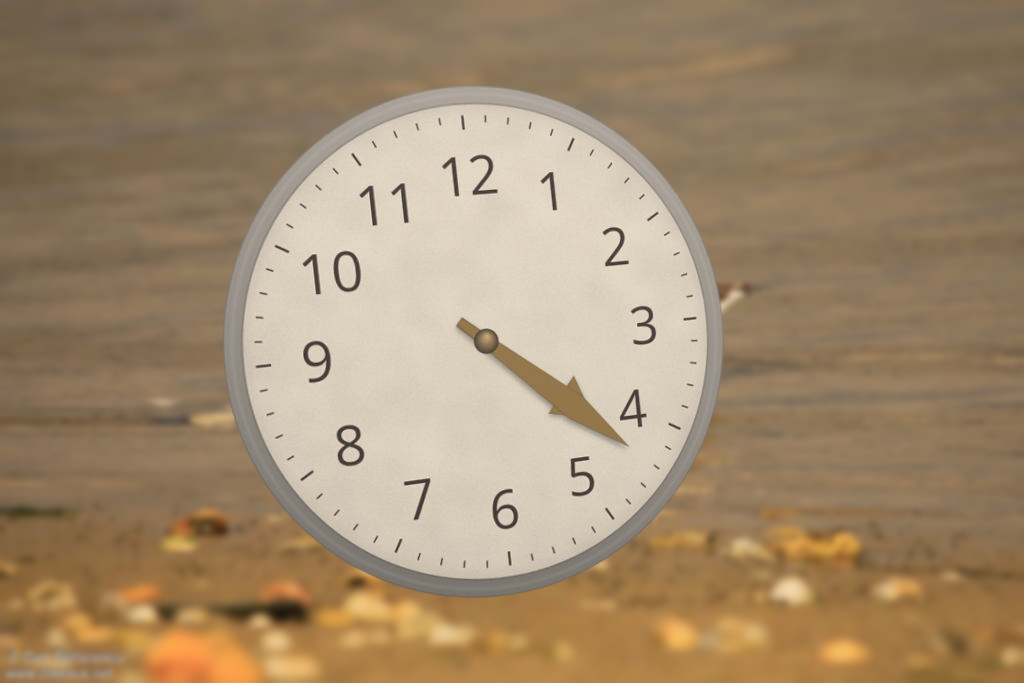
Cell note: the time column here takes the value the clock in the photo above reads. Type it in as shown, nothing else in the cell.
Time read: 4:22
